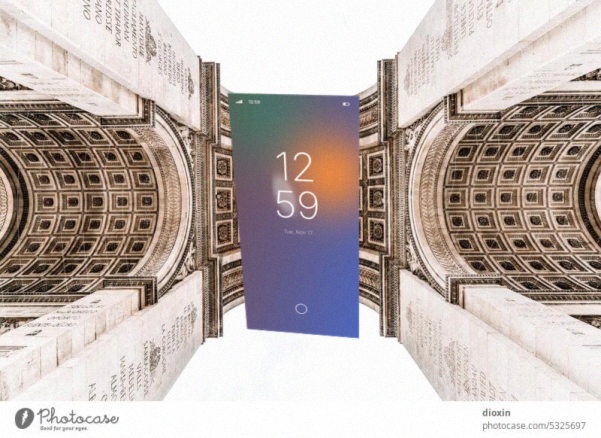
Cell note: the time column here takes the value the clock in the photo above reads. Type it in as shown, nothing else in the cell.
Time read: 12:59
